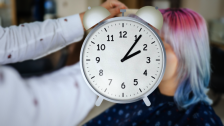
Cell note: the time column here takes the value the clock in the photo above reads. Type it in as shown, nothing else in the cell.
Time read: 2:06
